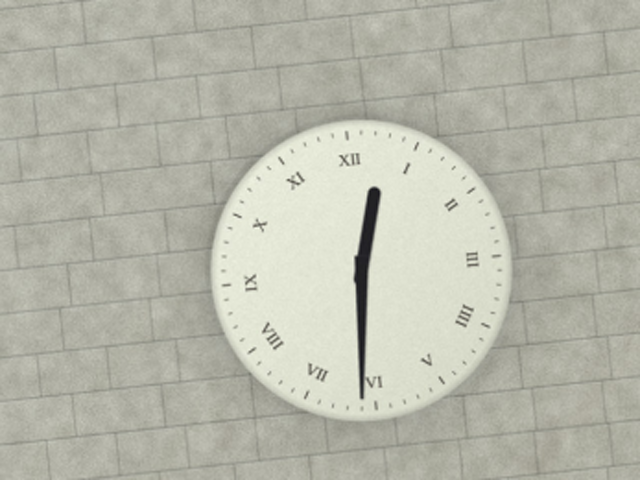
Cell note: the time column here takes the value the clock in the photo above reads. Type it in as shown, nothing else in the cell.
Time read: 12:31
